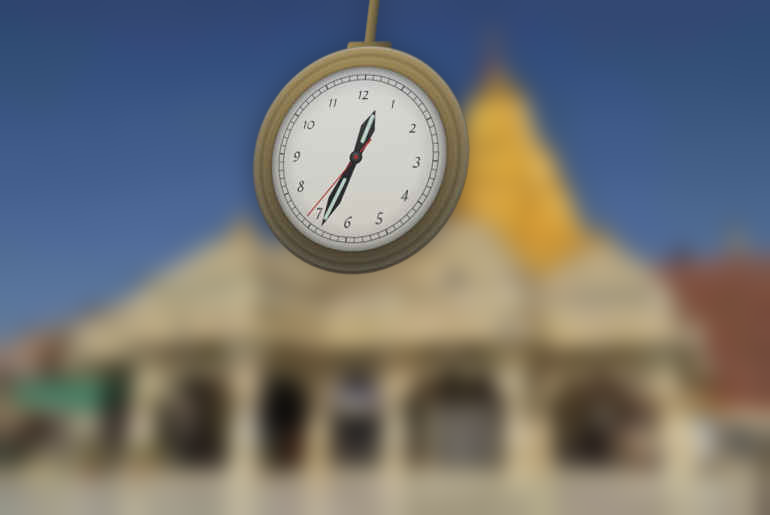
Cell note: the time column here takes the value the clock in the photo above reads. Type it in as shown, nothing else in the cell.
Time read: 12:33:36
